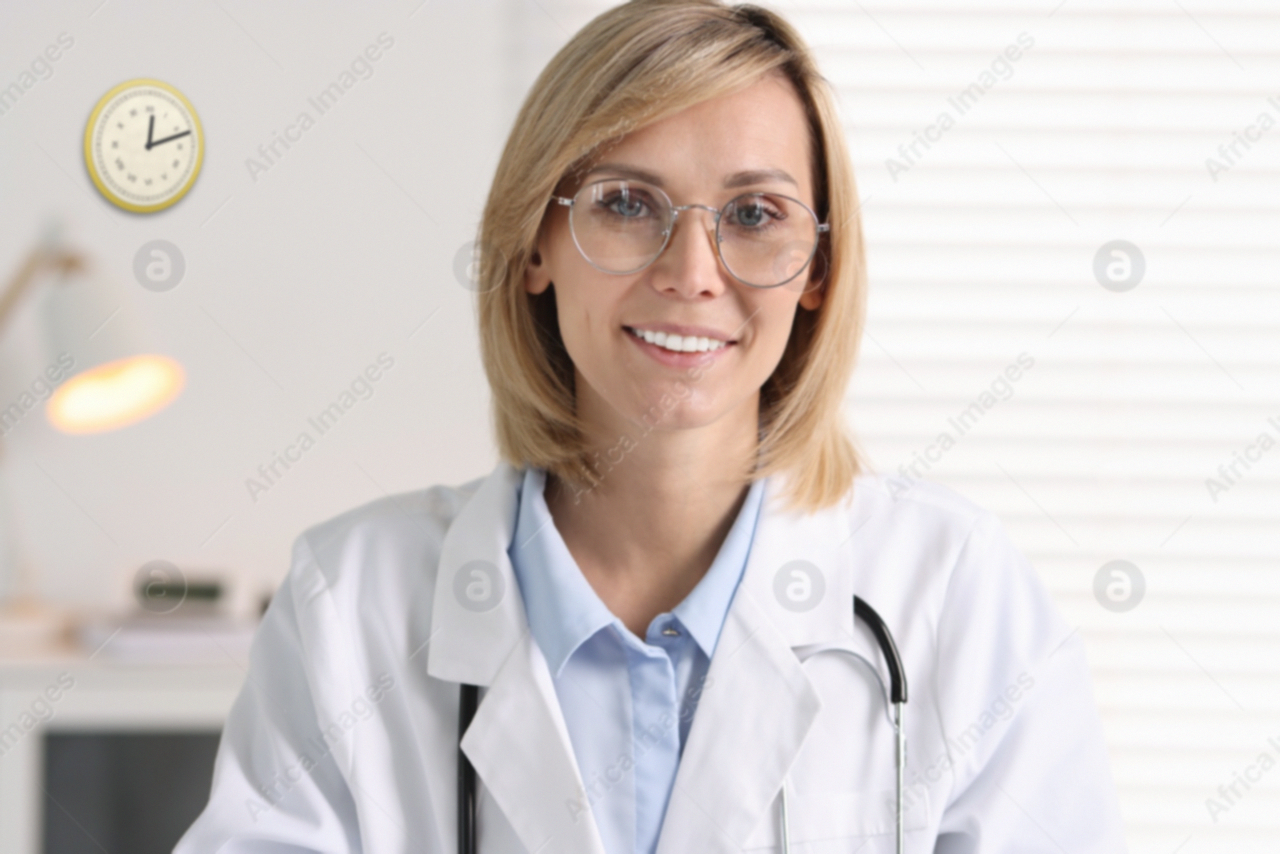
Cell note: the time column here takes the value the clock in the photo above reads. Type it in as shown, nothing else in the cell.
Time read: 12:12
